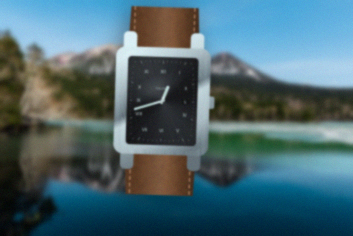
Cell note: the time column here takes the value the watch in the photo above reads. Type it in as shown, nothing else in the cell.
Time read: 12:42
